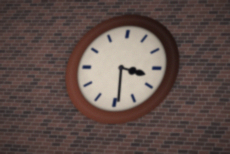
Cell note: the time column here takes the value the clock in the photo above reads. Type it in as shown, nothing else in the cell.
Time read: 3:29
